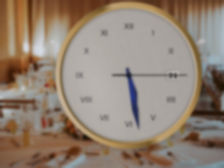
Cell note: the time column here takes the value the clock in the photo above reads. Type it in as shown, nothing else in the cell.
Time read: 5:28:15
